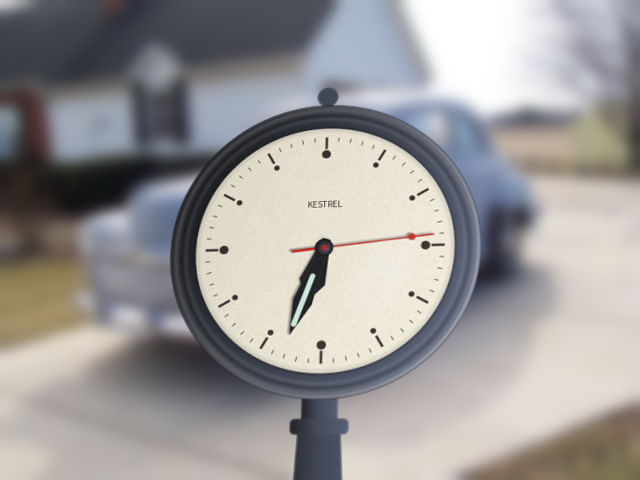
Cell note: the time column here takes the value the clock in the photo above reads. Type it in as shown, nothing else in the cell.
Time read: 6:33:14
